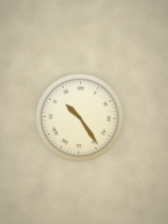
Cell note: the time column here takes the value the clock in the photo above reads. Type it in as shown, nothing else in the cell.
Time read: 10:24
